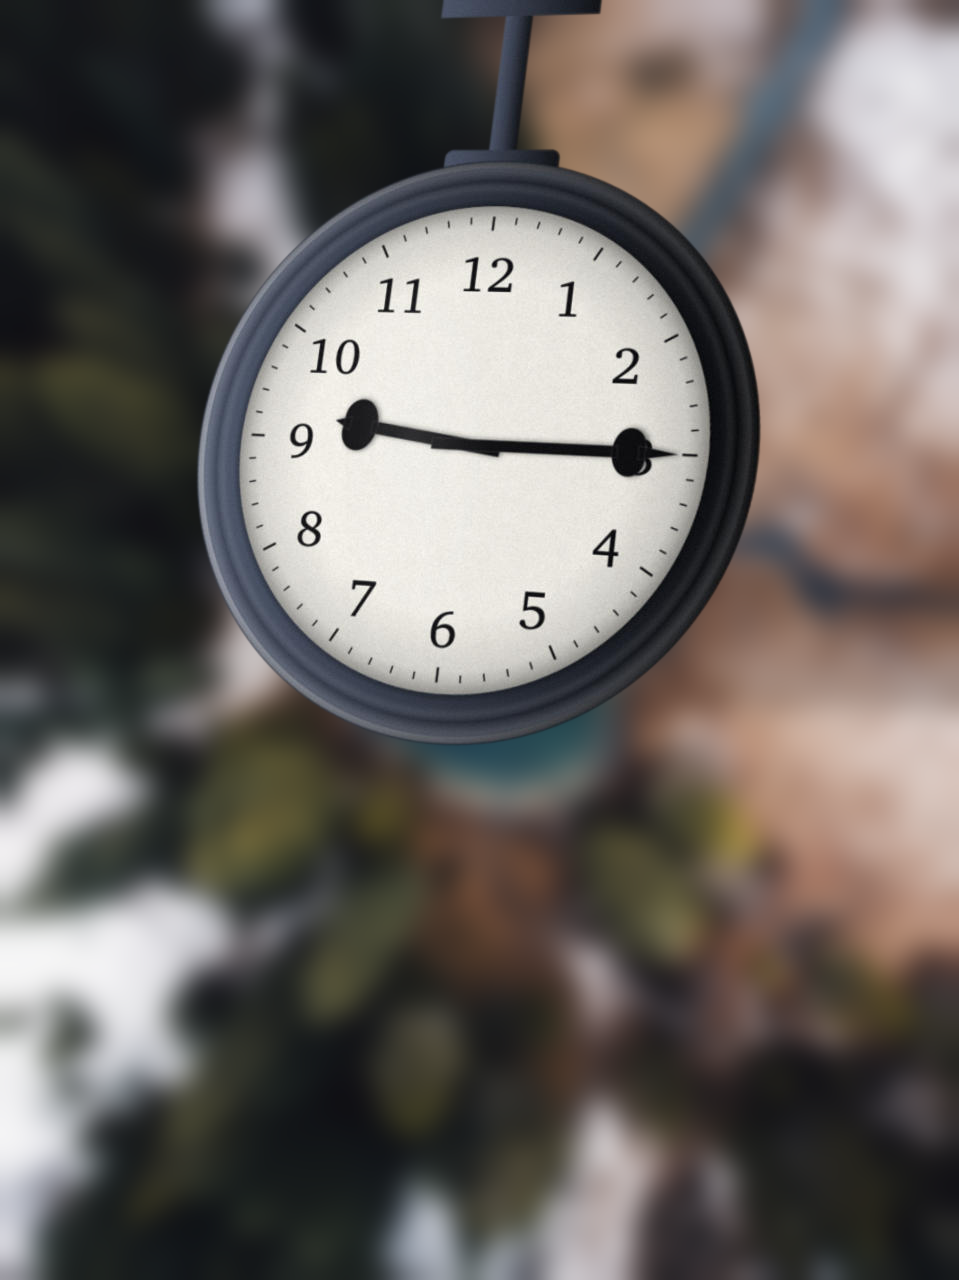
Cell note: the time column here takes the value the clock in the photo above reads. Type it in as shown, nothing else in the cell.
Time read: 9:15
